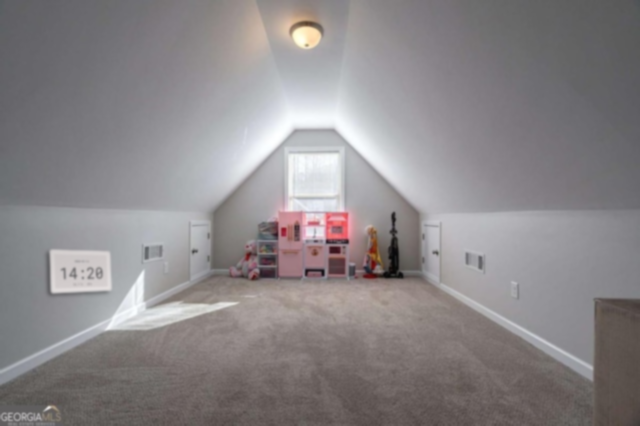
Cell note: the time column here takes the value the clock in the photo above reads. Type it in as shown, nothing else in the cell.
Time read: 14:20
